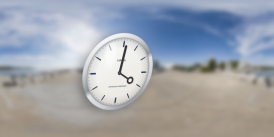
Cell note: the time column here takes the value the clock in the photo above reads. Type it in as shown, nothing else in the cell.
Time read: 4:01
